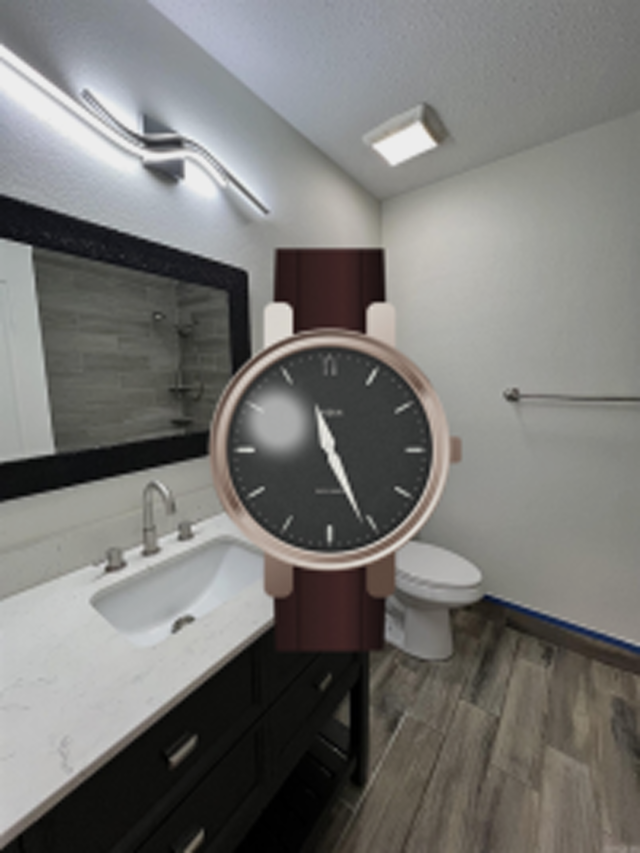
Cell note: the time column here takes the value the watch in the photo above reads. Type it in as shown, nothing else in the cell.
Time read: 11:26
